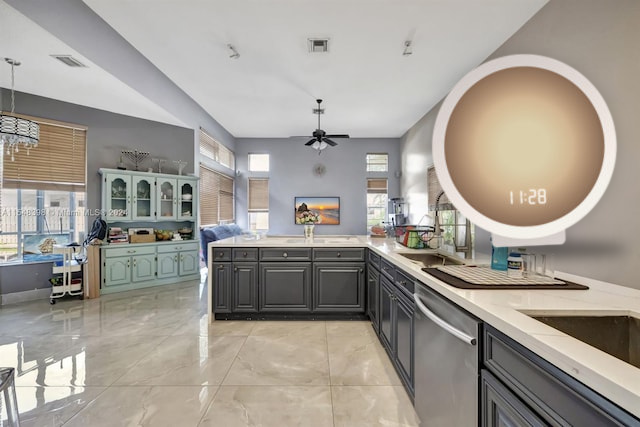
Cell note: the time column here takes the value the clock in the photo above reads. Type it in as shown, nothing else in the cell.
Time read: 11:28
